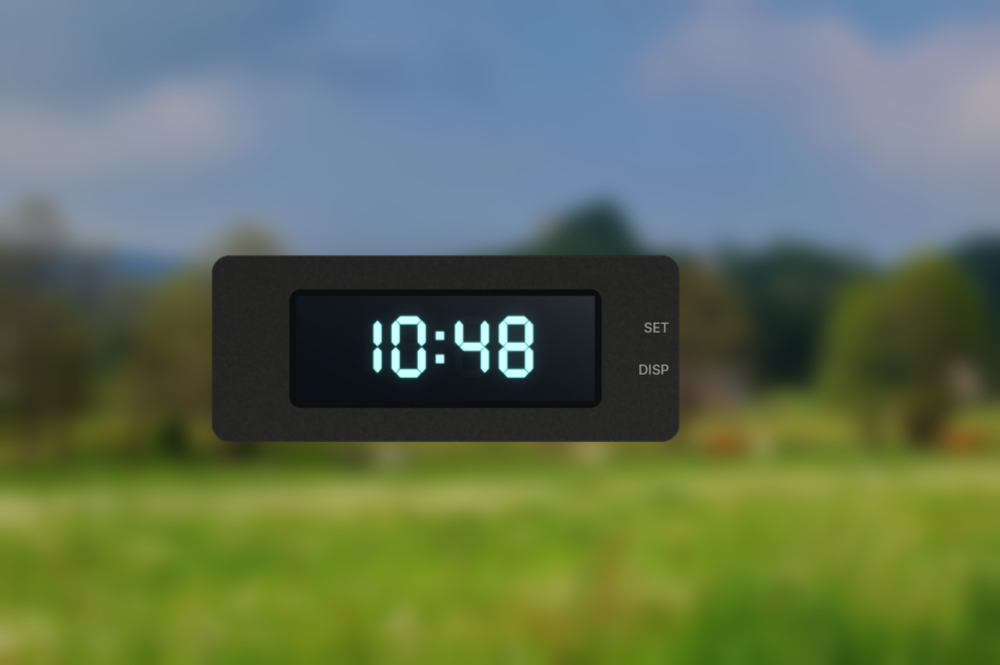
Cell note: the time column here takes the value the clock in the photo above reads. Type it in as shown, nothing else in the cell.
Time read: 10:48
